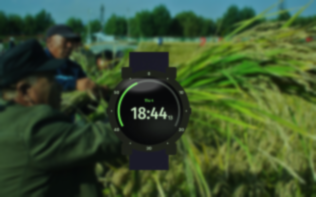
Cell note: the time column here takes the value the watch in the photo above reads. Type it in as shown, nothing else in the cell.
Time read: 18:44
